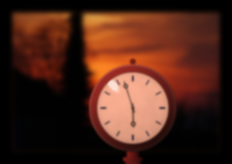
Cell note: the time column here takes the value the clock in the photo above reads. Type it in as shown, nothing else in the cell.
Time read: 5:57
